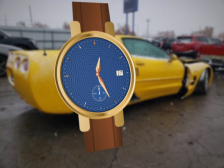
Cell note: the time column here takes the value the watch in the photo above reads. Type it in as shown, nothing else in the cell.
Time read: 12:26
